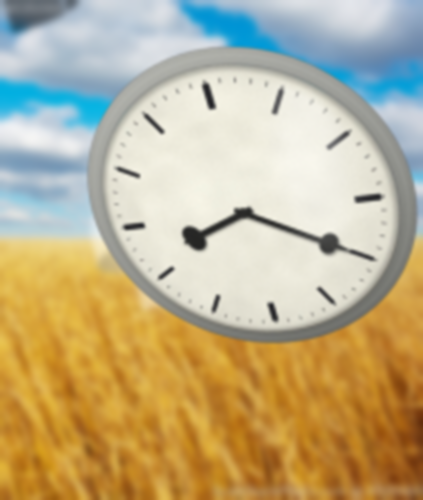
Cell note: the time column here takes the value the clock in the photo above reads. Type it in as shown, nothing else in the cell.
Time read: 8:20
